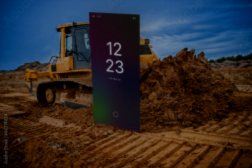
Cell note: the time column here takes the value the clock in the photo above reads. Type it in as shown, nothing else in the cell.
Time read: 12:23
